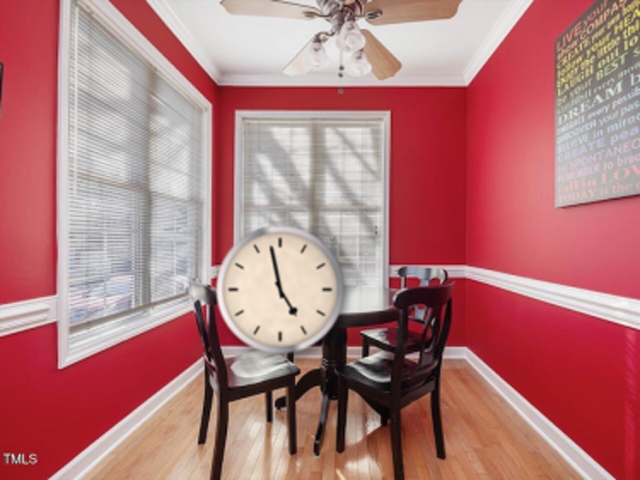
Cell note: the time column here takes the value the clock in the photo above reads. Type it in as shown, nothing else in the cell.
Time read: 4:58
